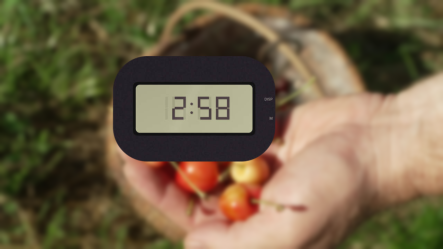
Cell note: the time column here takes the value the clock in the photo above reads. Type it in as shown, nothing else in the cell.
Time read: 2:58
